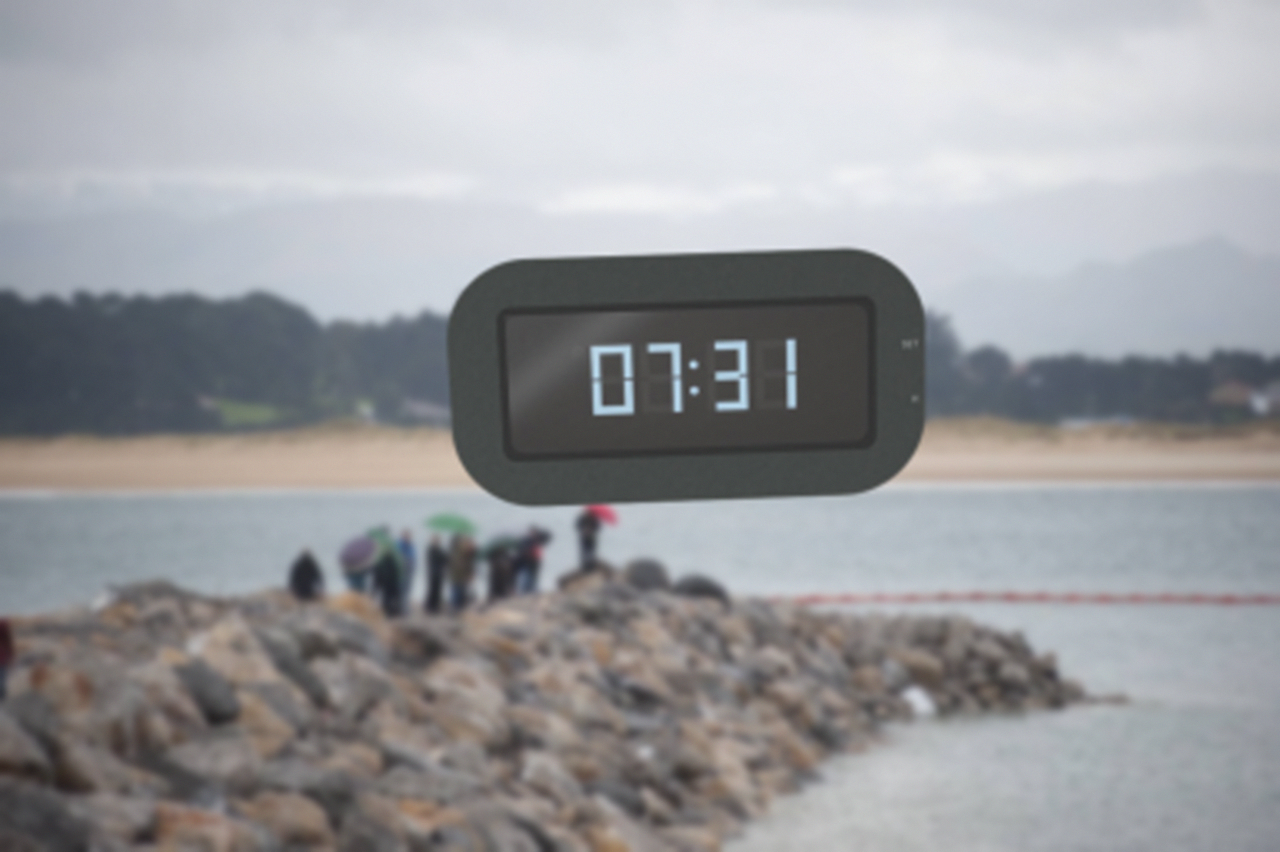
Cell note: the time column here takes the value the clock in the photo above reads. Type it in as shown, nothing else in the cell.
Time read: 7:31
